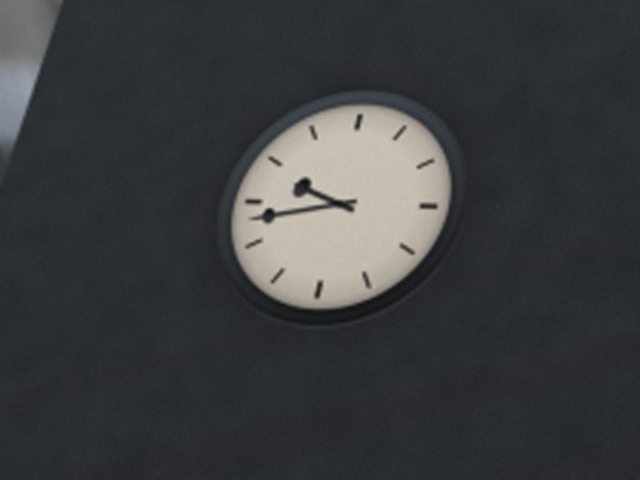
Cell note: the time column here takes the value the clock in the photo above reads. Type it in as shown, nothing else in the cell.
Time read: 9:43
